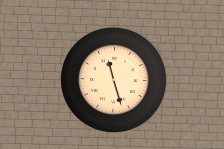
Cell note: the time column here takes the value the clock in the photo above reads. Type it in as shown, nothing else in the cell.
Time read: 11:27
